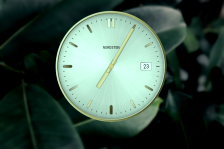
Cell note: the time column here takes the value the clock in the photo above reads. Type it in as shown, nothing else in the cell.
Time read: 7:05
